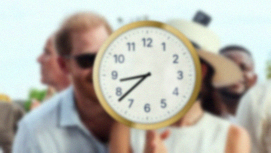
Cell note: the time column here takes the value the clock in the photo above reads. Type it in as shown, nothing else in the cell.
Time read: 8:38
